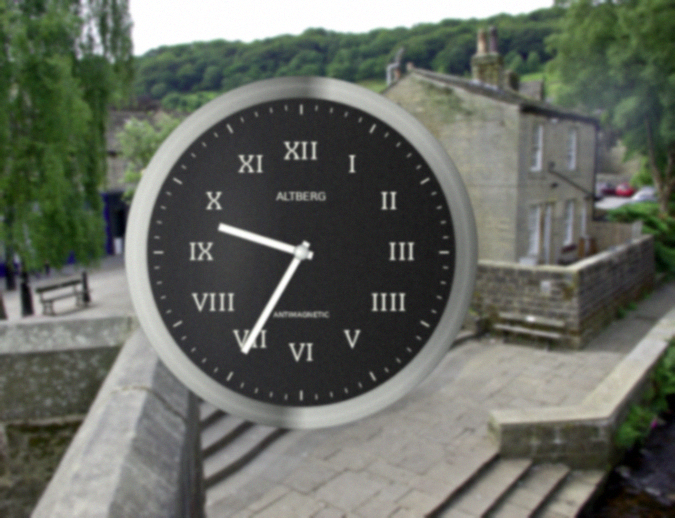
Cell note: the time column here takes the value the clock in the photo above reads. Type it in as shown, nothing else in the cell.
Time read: 9:35
